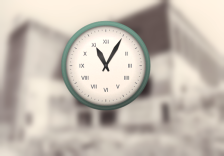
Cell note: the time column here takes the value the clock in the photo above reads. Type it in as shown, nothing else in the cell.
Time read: 11:05
